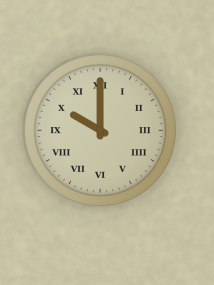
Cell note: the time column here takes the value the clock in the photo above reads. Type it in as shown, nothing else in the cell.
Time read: 10:00
